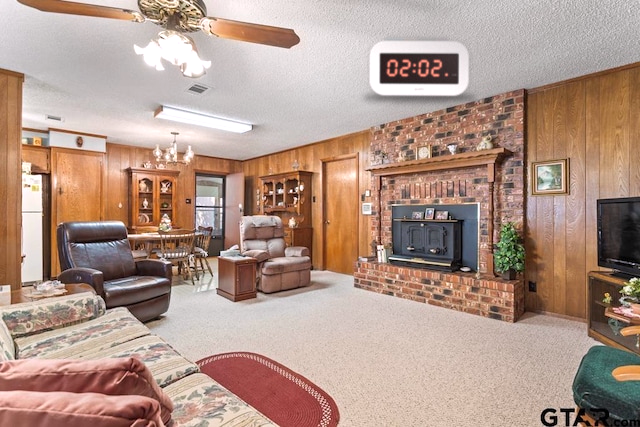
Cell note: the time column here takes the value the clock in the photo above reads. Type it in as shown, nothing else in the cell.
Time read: 2:02
